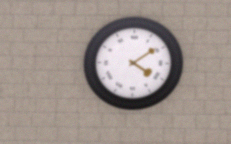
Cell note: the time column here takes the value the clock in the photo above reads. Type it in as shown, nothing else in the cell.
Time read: 4:09
